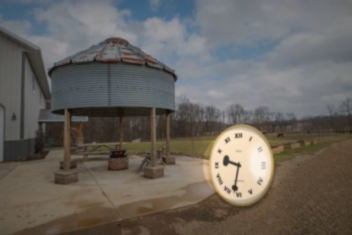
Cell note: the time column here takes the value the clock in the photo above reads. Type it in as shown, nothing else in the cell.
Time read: 9:32
